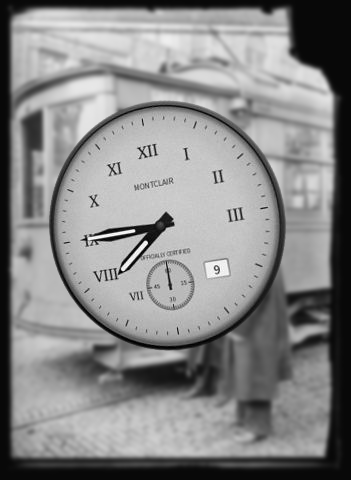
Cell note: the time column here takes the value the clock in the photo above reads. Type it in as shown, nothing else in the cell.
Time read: 7:45
